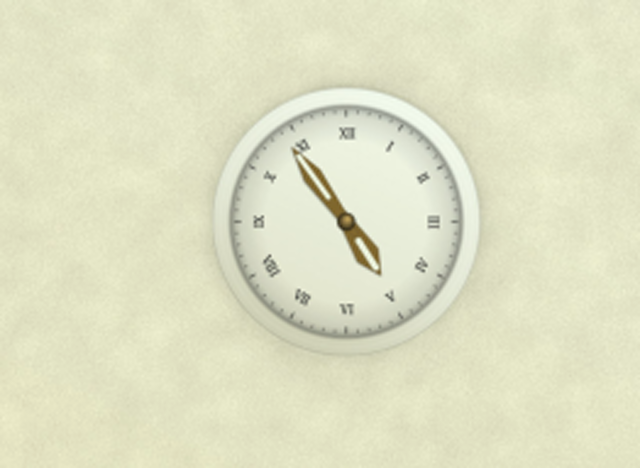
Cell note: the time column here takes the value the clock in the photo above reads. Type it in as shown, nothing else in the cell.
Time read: 4:54
